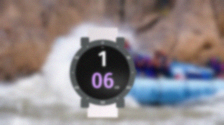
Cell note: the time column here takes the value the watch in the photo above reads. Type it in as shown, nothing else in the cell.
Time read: 1:06
